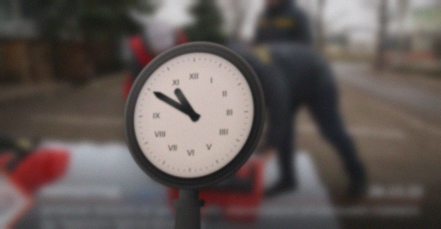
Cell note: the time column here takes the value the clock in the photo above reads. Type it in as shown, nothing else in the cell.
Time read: 10:50
